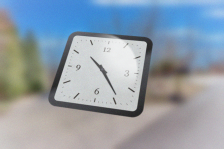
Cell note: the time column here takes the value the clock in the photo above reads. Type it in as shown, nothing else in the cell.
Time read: 10:24
